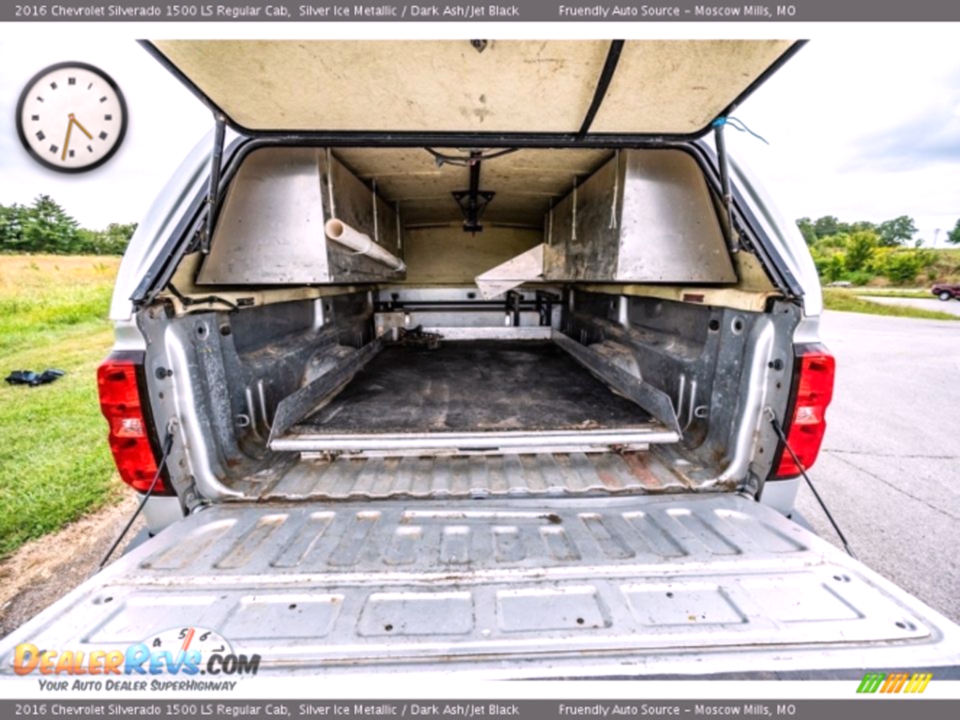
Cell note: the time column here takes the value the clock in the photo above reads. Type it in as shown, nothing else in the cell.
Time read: 4:32
